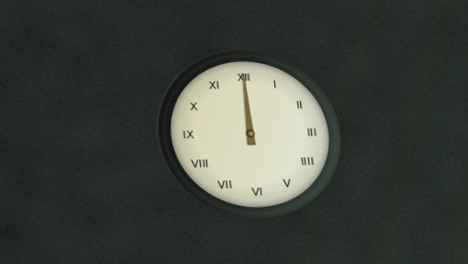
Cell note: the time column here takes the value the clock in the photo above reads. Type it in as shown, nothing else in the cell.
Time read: 12:00
